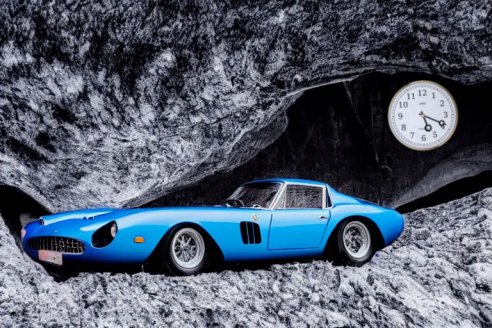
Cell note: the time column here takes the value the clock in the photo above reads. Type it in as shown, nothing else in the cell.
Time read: 5:19
